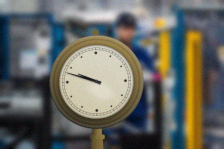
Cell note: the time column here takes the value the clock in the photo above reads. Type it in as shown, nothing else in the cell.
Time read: 9:48
